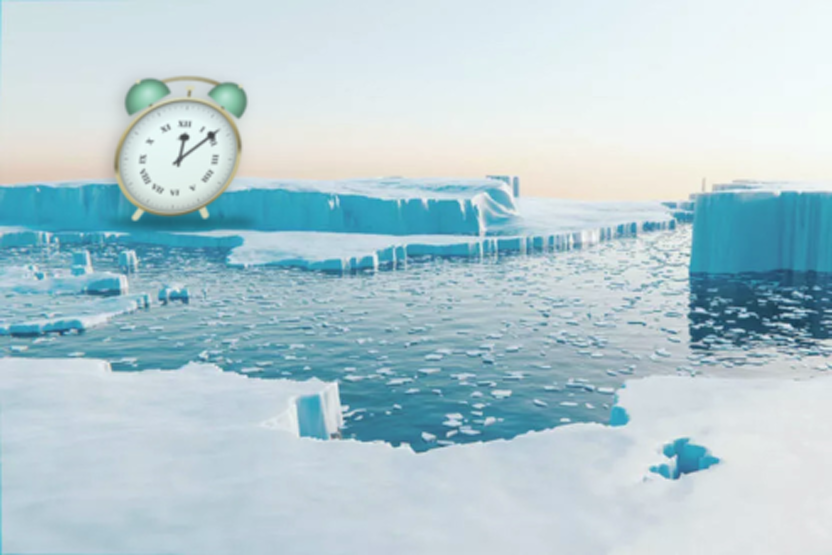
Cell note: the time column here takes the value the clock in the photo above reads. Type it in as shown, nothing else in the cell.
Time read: 12:08
